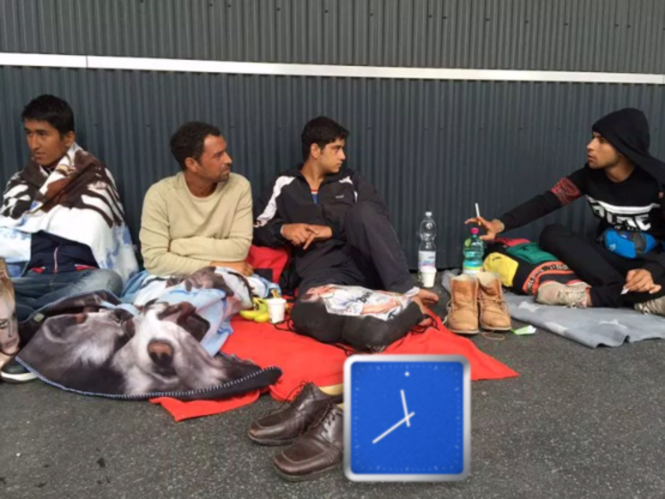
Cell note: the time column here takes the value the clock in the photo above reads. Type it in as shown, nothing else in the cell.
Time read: 11:39
